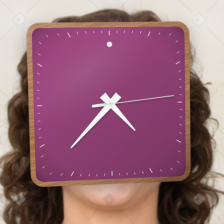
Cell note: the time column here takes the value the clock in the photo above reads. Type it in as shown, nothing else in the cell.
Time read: 4:37:14
